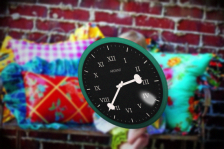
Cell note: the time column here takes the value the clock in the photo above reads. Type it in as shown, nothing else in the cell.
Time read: 2:37
